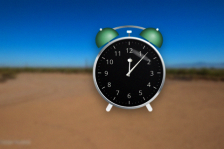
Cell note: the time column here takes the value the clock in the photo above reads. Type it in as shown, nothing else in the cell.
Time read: 12:07
